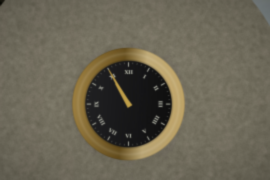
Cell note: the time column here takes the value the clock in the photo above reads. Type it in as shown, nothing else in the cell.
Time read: 10:55
